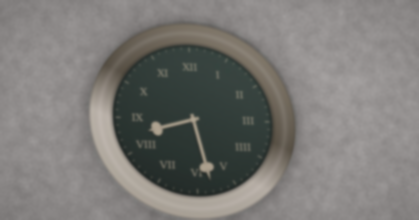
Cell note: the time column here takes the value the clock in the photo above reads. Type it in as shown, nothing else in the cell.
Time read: 8:28
